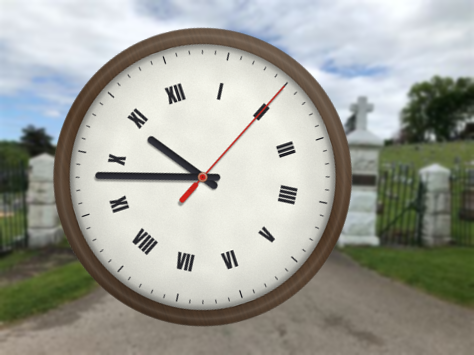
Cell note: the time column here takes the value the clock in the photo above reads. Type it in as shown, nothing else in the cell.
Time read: 10:48:10
